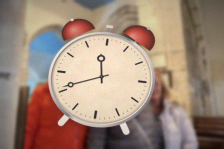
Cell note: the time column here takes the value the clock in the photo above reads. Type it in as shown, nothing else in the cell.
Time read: 11:41
